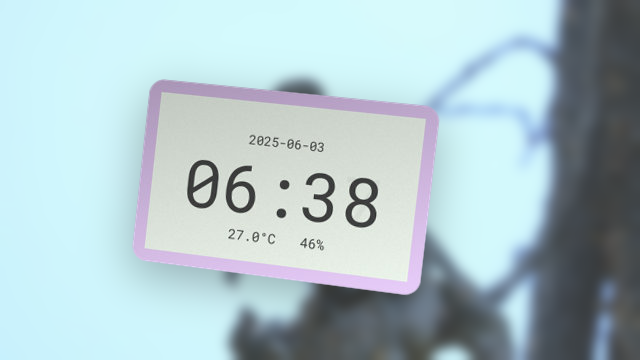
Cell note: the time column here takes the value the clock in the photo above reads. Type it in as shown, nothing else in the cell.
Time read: 6:38
